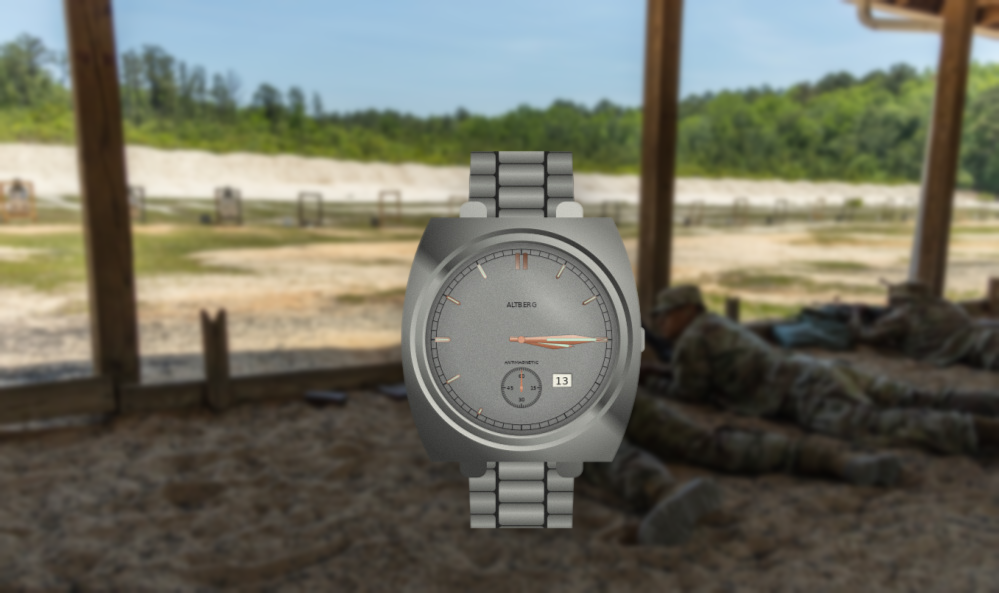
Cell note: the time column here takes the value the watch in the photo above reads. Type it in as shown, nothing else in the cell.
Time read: 3:15
